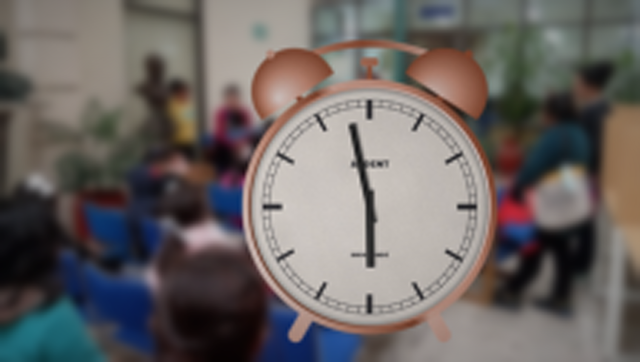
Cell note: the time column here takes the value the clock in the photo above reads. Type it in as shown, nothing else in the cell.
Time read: 5:58
